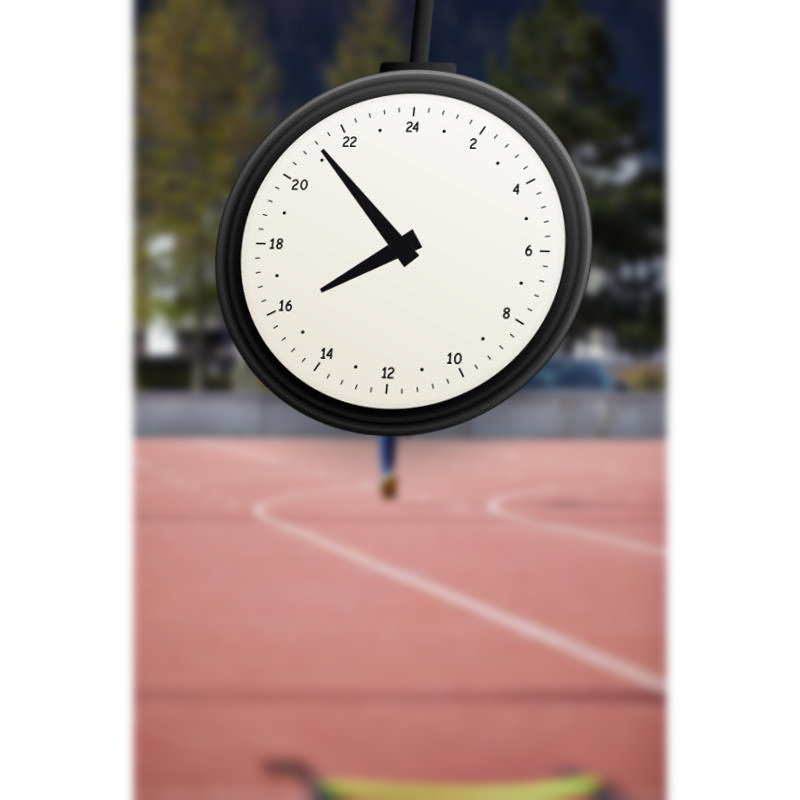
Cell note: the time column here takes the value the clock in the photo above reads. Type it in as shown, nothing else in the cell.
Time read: 15:53
